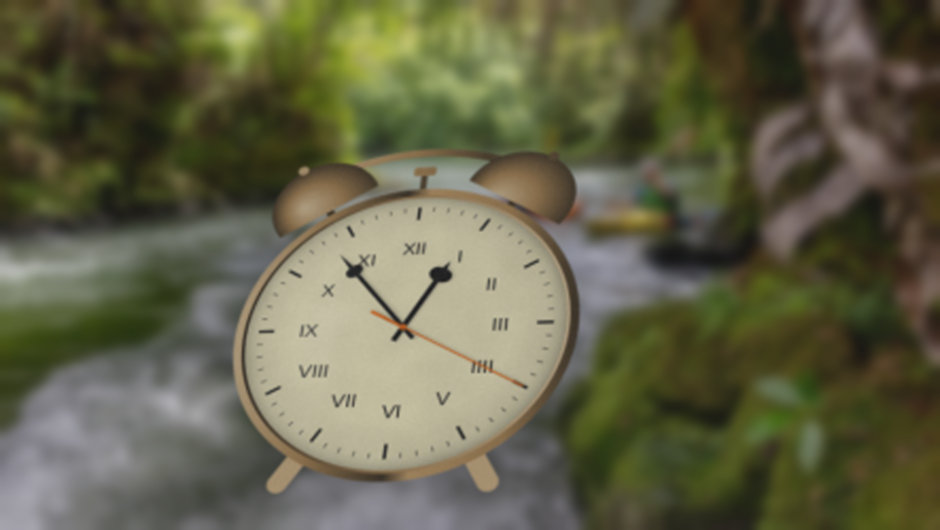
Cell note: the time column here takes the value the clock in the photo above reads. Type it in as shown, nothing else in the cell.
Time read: 12:53:20
